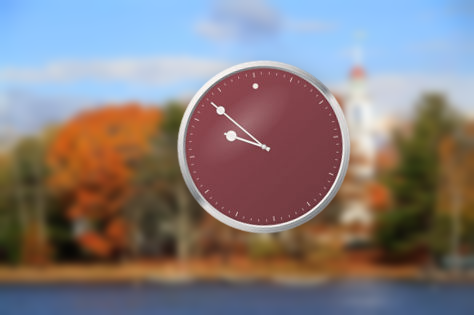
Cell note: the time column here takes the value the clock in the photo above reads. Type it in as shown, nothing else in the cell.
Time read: 9:53
